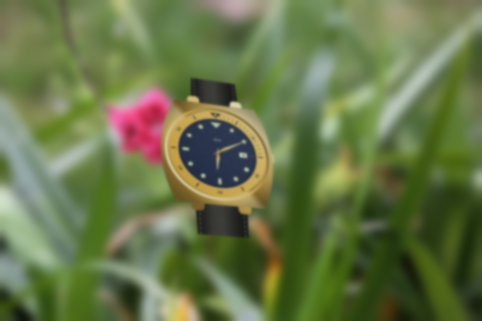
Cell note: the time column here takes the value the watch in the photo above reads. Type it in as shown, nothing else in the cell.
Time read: 6:10
